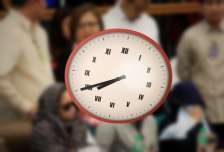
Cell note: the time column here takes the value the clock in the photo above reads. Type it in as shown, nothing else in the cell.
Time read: 7:40
